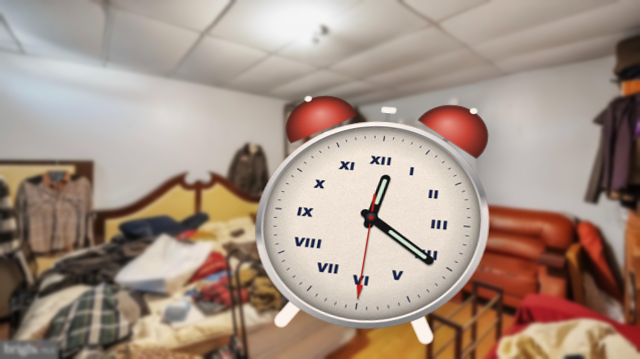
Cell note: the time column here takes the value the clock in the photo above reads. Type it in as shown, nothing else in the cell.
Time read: 12:20:30
